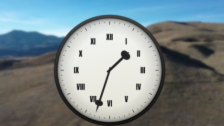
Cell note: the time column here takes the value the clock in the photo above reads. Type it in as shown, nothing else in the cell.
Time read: 1:33
